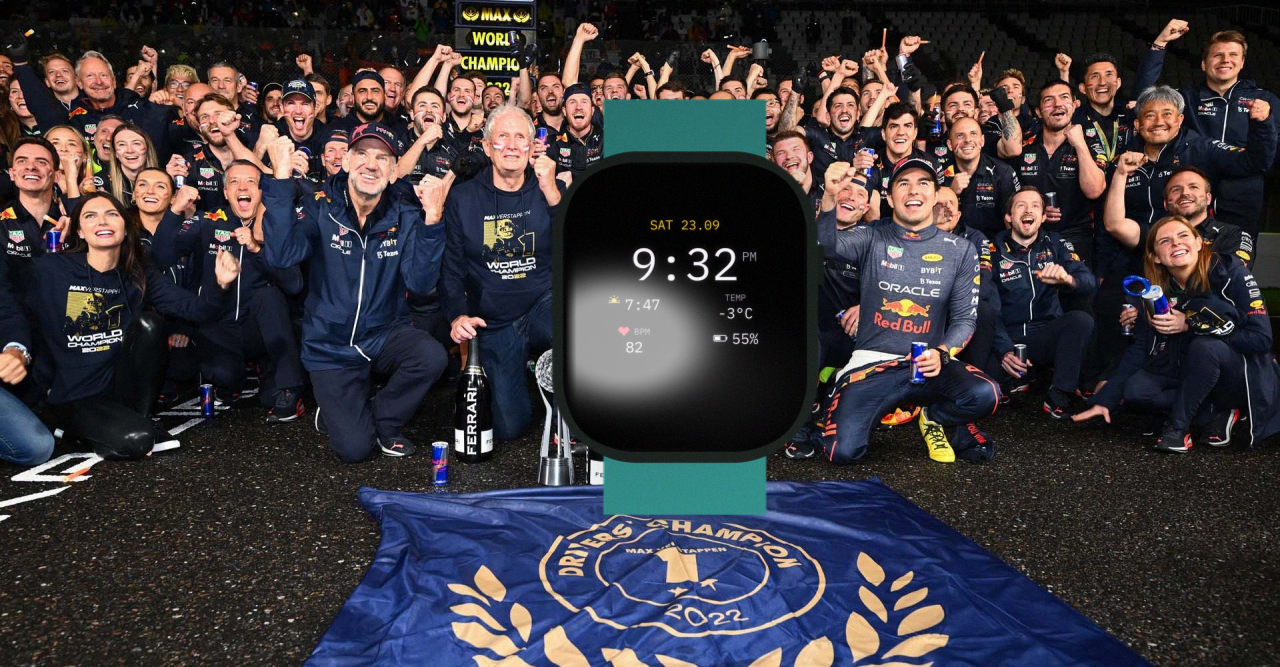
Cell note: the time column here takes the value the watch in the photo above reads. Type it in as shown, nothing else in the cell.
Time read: 9:32
